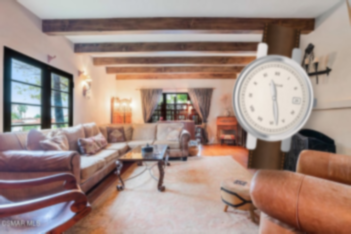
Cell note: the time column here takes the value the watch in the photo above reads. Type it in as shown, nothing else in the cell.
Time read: 11:28
